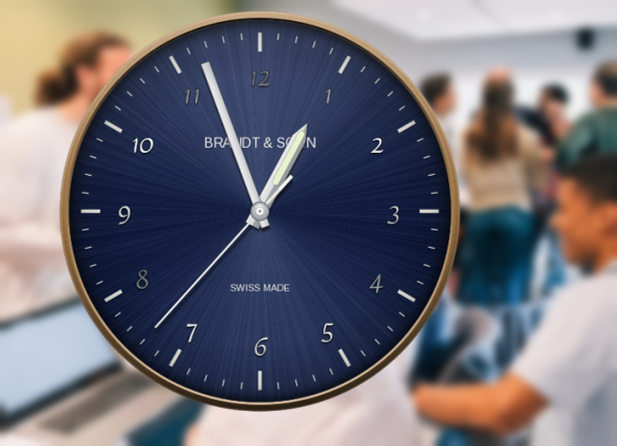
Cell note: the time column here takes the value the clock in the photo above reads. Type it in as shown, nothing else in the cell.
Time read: 12:56:37
